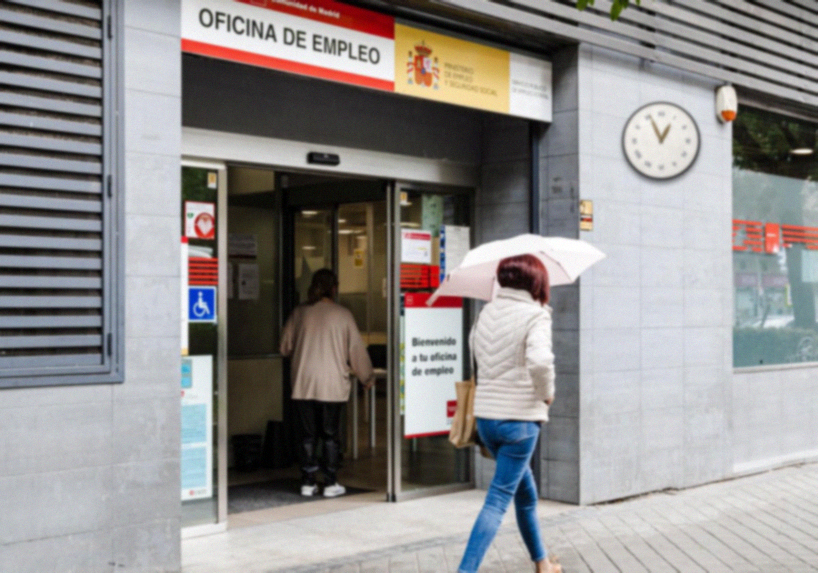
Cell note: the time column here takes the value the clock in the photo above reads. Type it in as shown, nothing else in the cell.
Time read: 12:56
